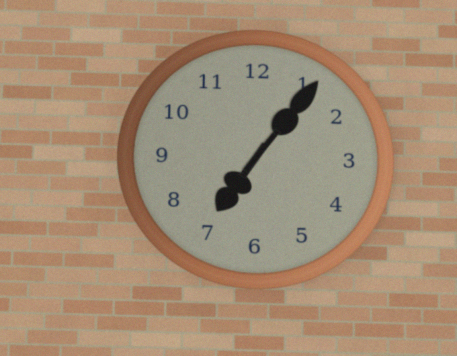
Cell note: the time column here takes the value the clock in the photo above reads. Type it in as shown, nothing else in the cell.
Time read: 7:06
